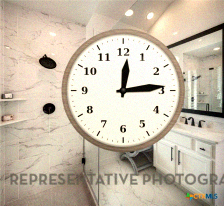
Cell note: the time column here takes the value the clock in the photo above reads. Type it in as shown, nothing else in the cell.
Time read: 12:14
